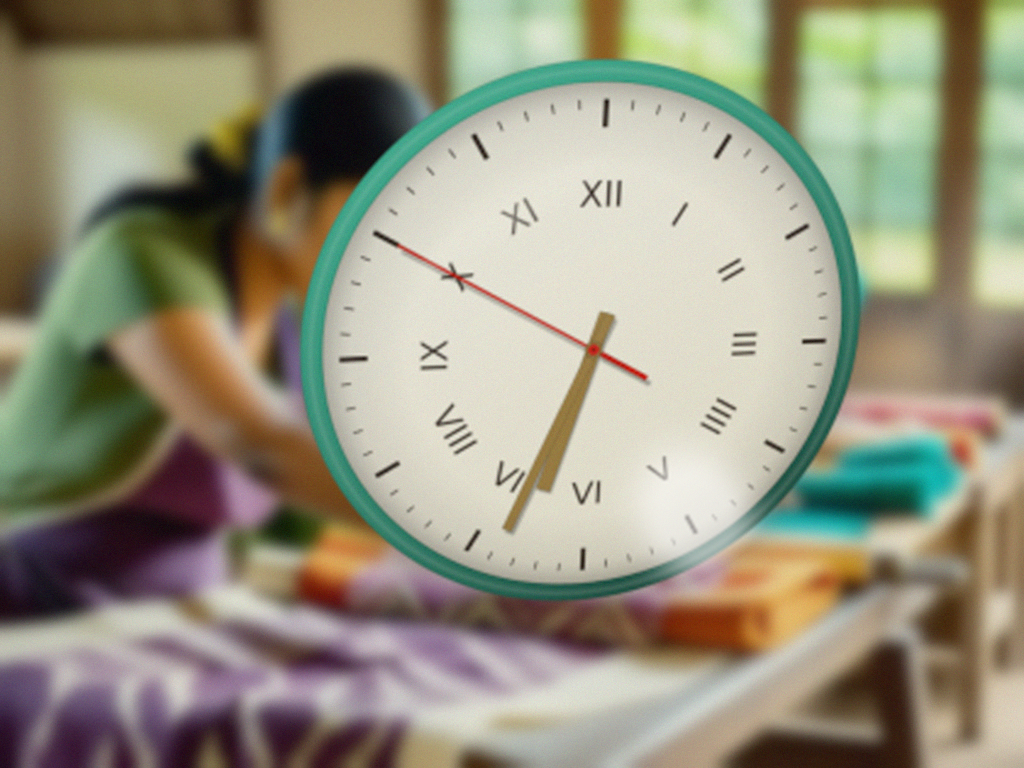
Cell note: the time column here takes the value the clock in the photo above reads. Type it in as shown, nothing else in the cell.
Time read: 6:33:50
